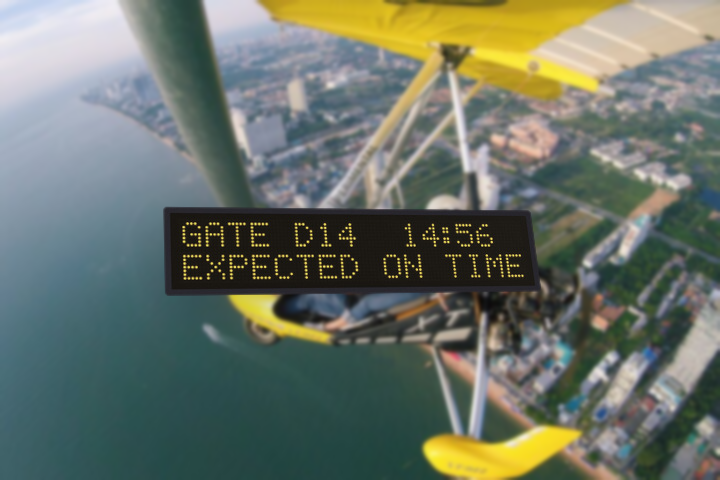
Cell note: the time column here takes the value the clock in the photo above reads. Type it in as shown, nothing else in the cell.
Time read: 14:56
